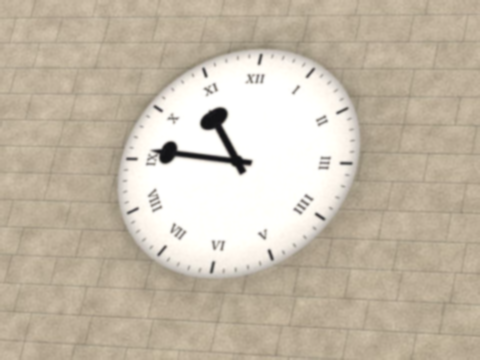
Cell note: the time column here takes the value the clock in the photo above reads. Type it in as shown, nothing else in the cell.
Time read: 10:46
